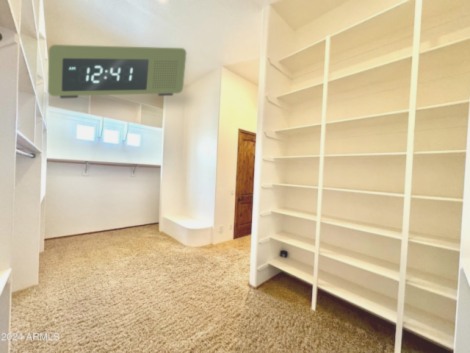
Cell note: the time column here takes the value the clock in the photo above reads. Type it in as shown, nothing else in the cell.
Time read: 12:41
